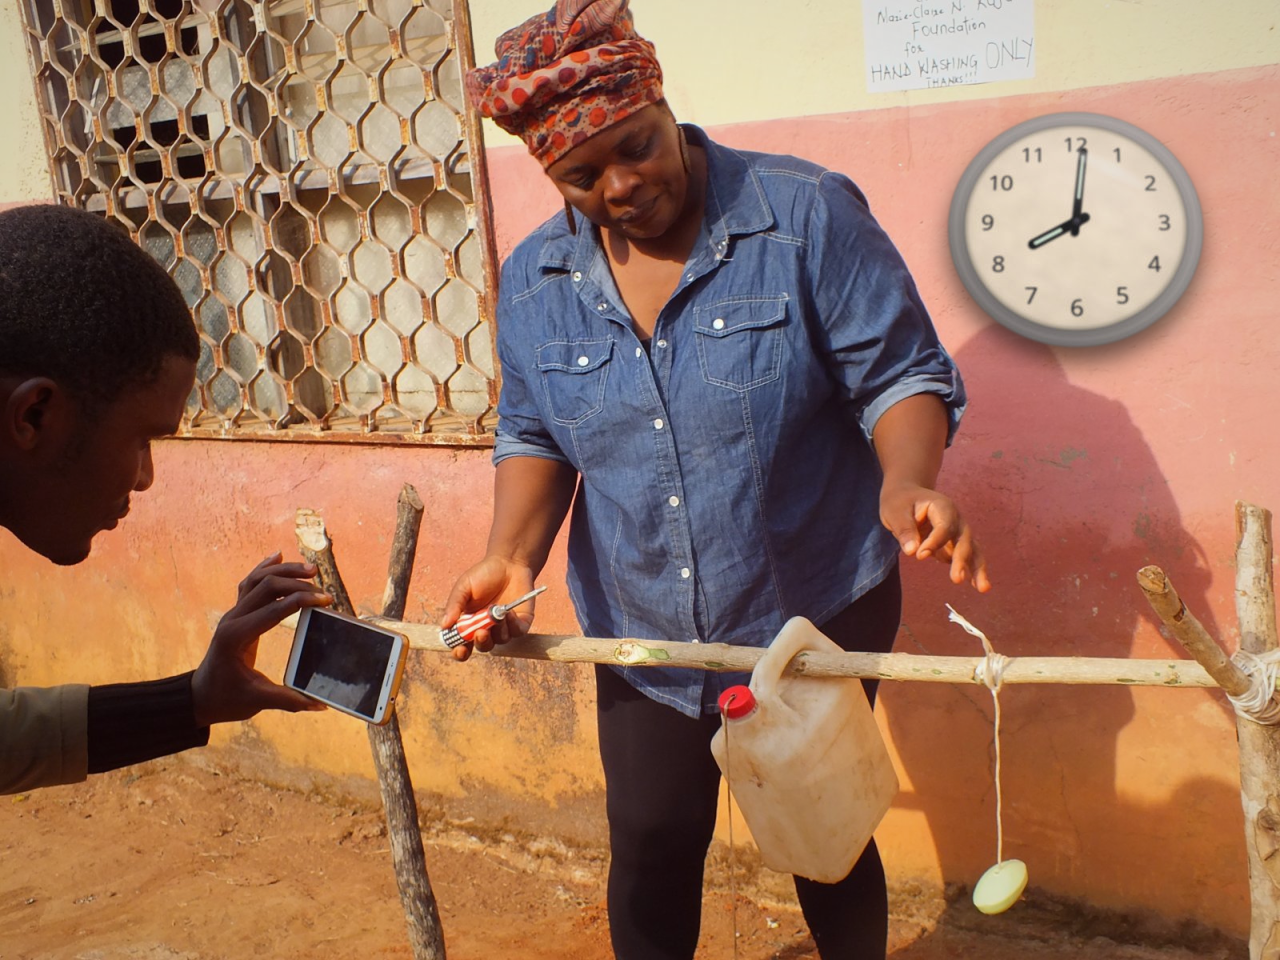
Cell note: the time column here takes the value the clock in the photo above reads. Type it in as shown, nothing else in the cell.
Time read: 8:01
